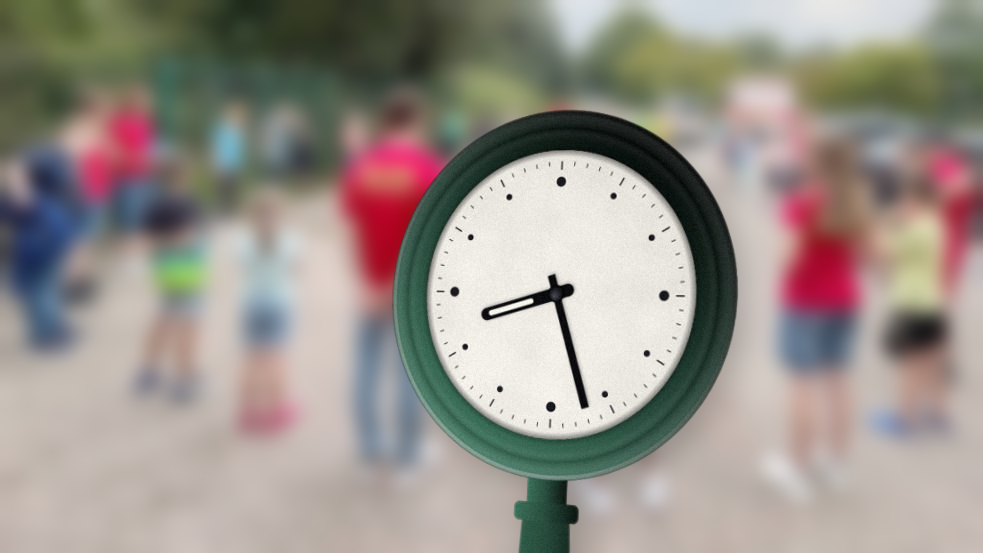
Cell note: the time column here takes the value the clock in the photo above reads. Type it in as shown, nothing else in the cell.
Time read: 8:27
